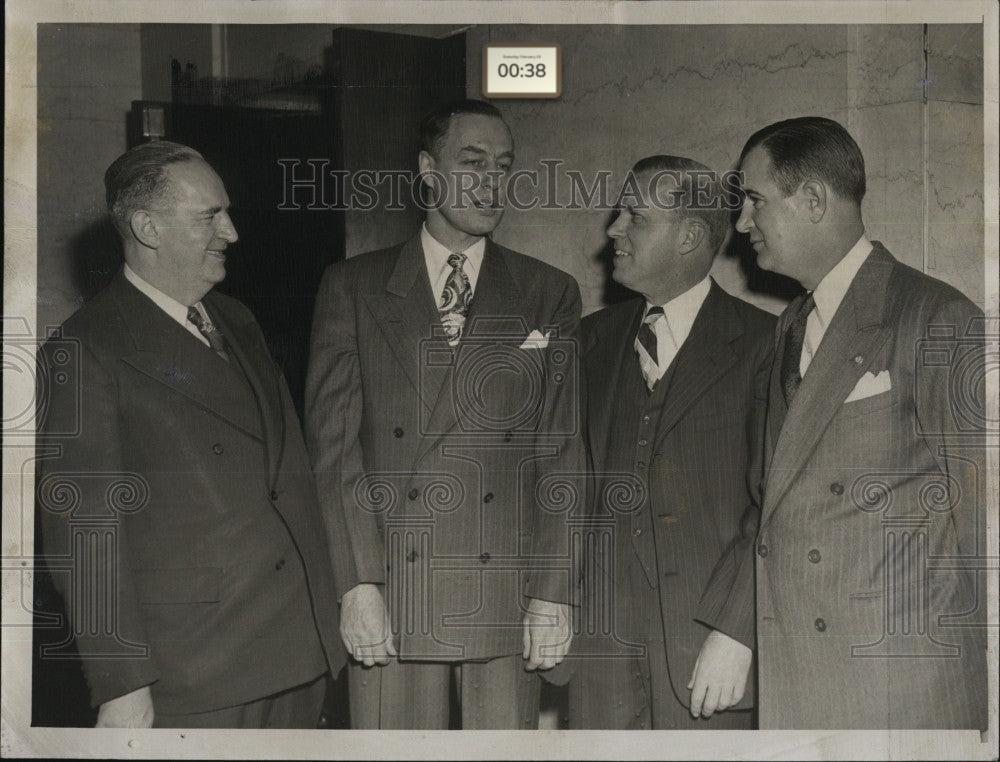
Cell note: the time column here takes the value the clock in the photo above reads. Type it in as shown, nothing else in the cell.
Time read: 0:38
